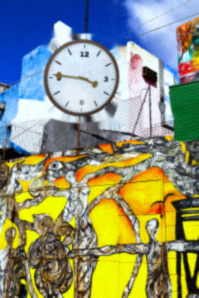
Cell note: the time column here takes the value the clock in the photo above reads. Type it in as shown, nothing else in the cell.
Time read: 3:46
